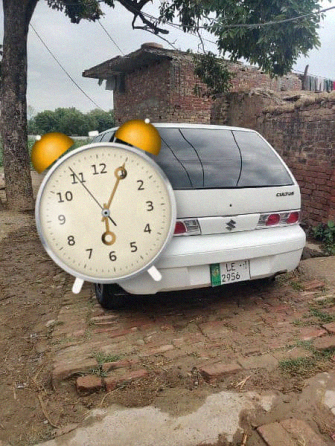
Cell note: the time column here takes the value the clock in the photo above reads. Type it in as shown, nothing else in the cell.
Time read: 6:04:55
